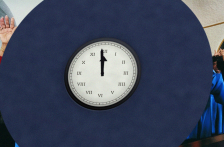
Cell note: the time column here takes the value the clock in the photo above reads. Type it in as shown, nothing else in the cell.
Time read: 11:59
